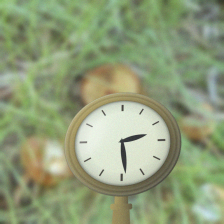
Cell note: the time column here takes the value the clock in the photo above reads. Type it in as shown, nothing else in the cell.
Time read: 2:29
